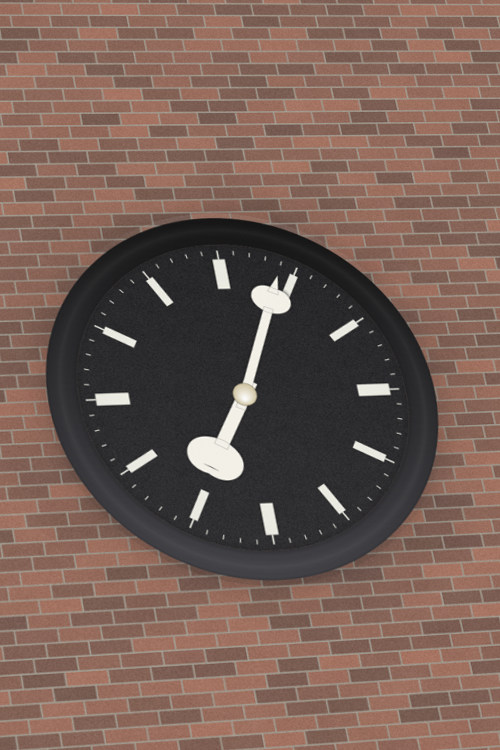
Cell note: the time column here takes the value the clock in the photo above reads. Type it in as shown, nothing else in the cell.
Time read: 7:04
